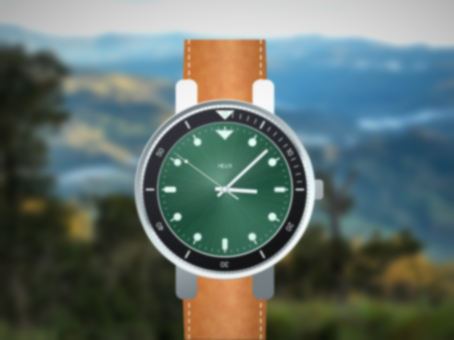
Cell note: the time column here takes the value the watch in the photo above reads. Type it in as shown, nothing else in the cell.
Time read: 3:07:51
